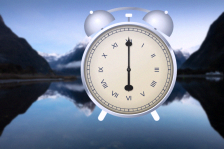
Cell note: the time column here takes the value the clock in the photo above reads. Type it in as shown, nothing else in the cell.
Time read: 6:00
